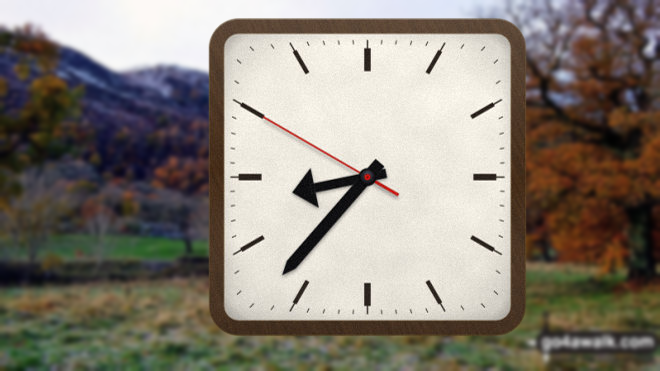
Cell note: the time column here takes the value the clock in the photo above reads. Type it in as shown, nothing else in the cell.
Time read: 8:36:50
